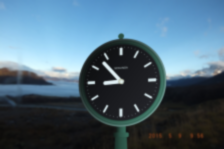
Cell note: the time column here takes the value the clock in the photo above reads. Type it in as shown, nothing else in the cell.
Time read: 8:53
